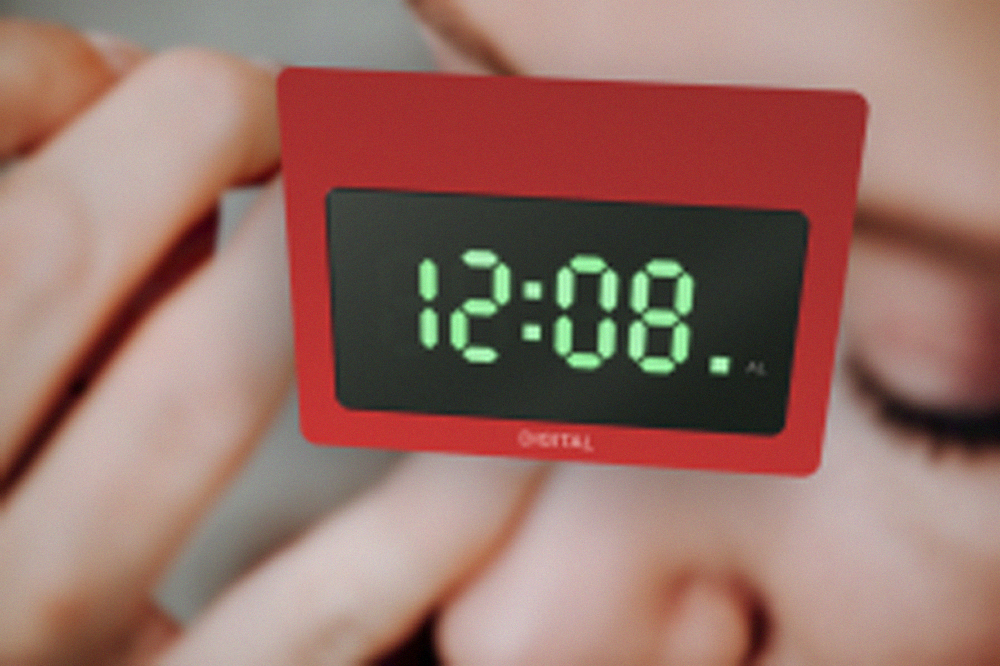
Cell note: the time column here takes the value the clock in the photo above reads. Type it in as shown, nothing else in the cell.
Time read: 12:08
